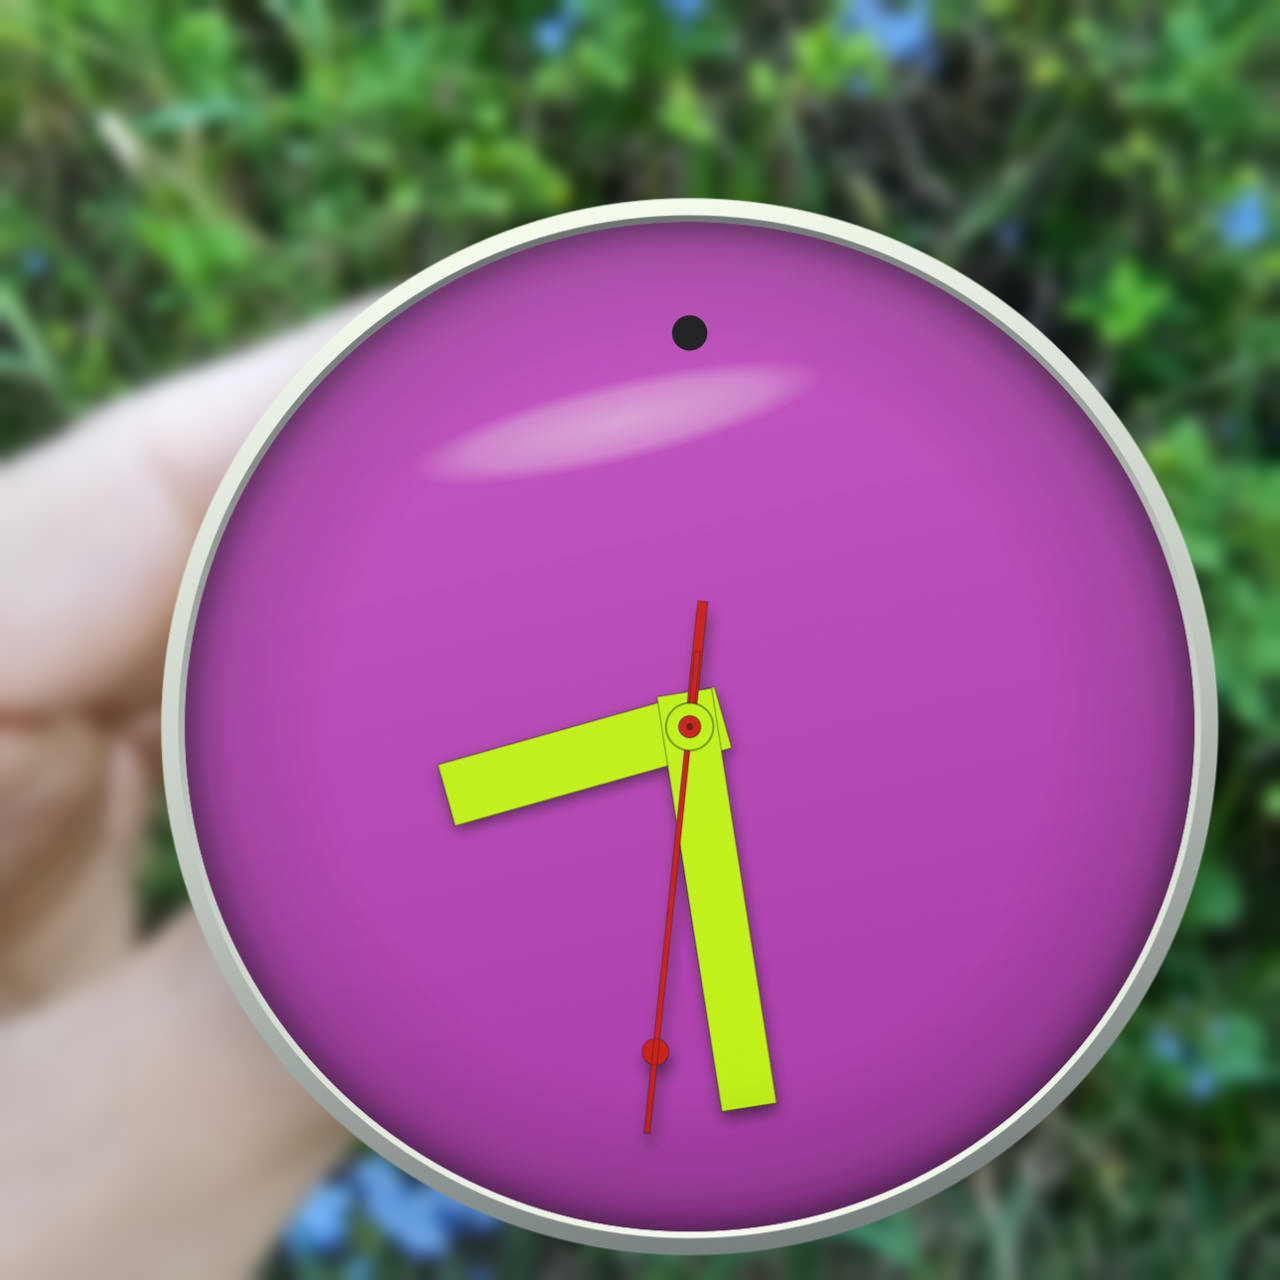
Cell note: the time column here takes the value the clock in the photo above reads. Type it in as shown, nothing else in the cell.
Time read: 8:28:31
